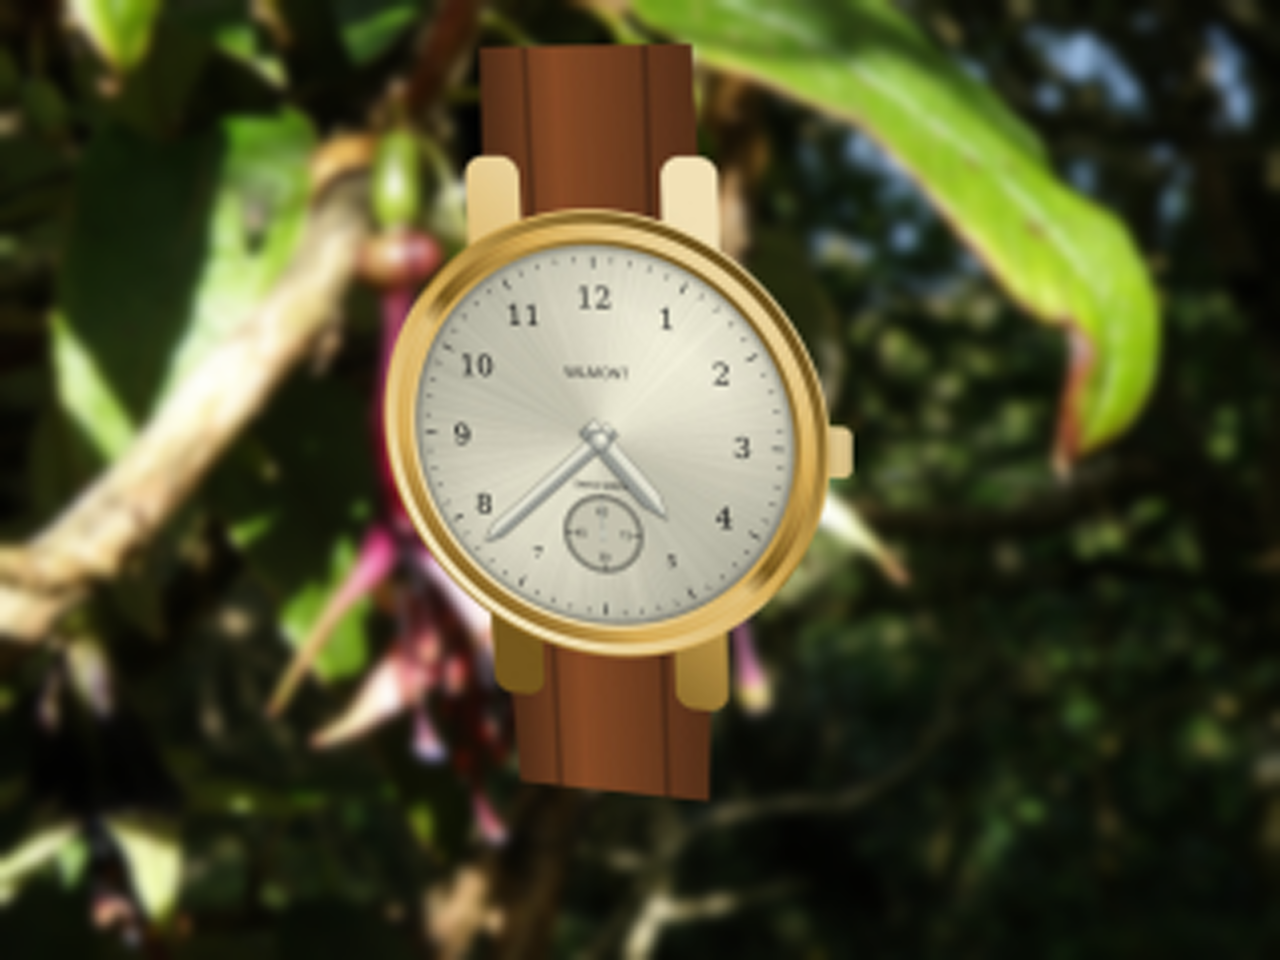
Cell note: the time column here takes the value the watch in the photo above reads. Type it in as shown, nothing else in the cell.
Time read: 4:38
